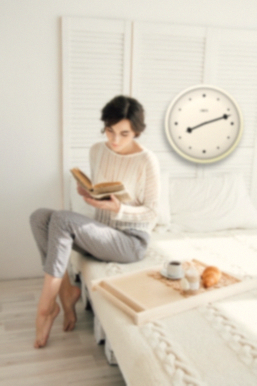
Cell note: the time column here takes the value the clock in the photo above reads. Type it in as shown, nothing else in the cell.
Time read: 8:12
